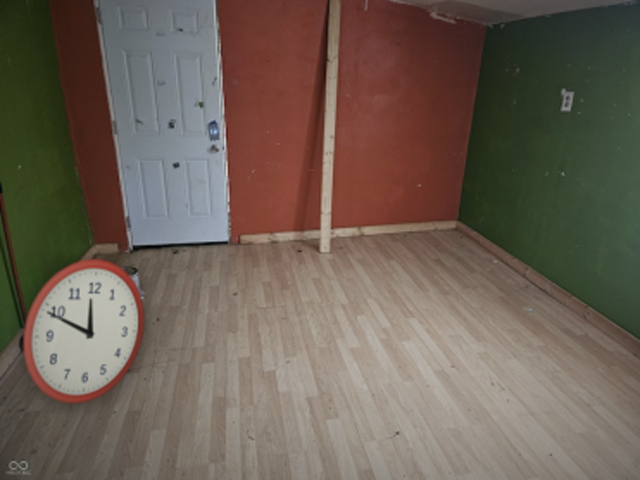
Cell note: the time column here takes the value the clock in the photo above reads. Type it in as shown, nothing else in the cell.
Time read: 11:49
